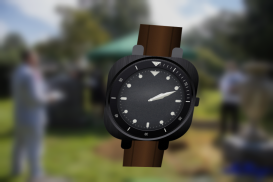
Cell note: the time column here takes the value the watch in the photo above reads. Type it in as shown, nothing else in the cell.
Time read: 2:11
